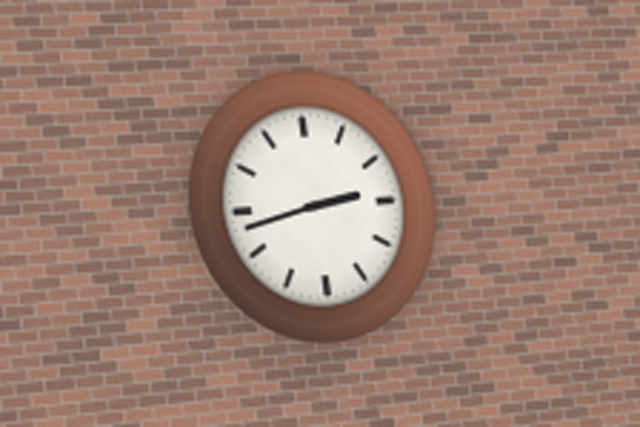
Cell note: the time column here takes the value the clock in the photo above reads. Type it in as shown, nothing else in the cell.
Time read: 2:43
